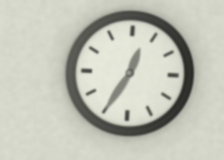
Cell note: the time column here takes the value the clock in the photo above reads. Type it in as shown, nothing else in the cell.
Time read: 12:35
